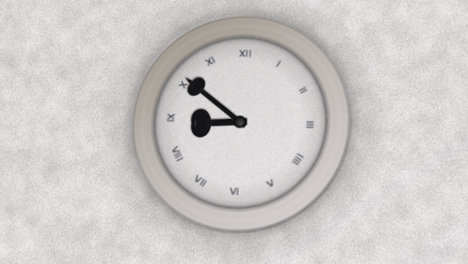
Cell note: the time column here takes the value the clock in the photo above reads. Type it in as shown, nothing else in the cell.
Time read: 8:51
